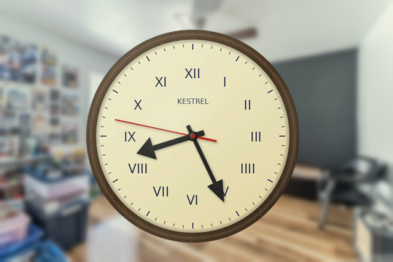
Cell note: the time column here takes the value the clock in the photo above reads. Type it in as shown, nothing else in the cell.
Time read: 8:25:47
